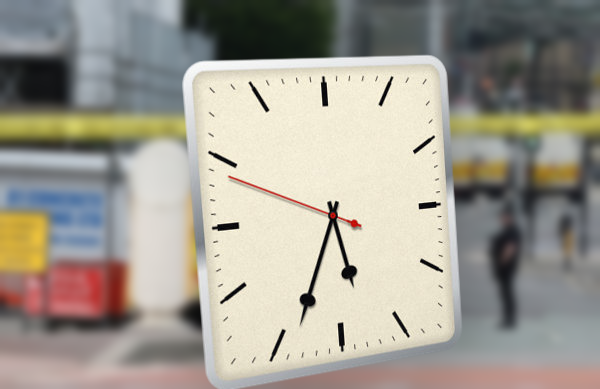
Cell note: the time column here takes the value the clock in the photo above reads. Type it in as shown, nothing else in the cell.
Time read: 5:33:49
